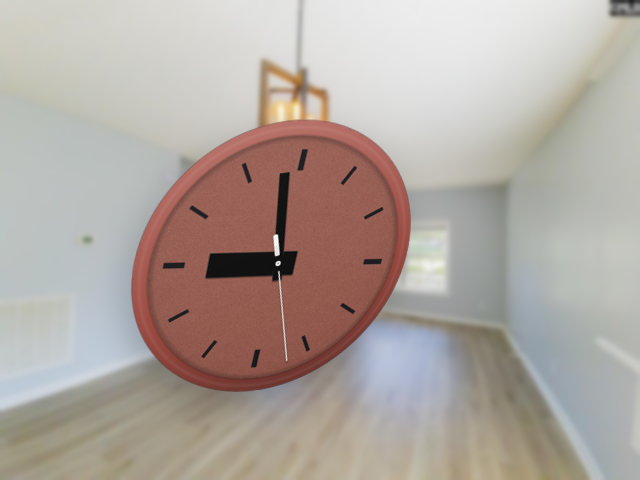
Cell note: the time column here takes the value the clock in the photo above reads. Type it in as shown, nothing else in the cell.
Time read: 8:58:27
